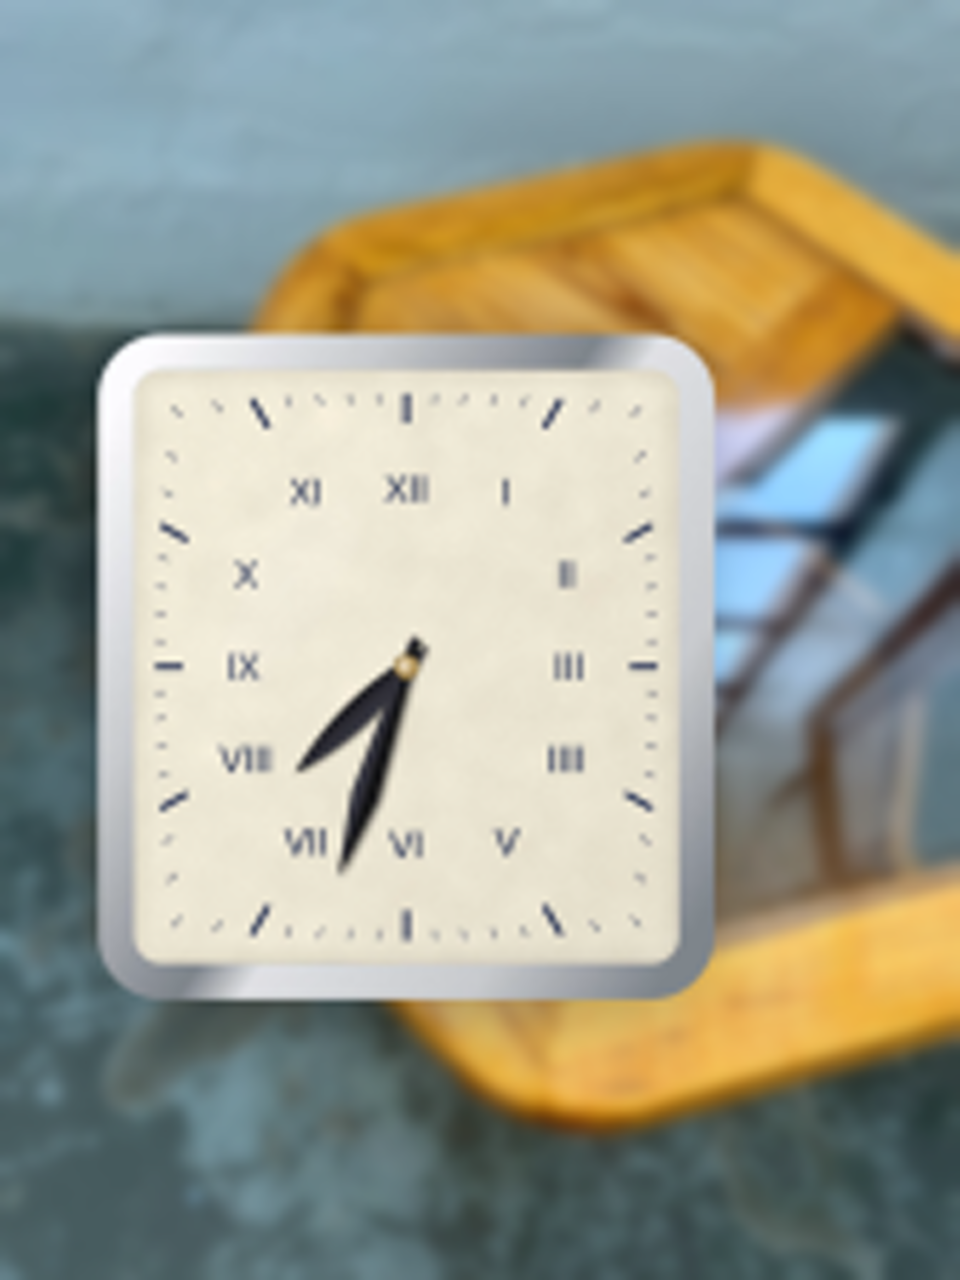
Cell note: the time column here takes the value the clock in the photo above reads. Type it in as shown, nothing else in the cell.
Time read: 7:33
